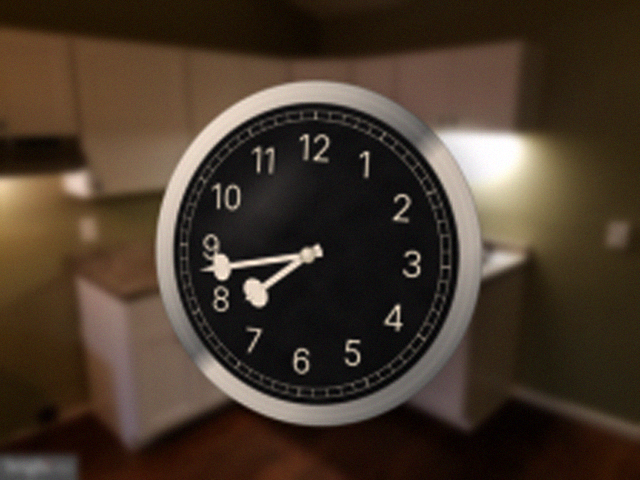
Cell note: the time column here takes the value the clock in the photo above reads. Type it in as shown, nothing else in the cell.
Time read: 7:43
